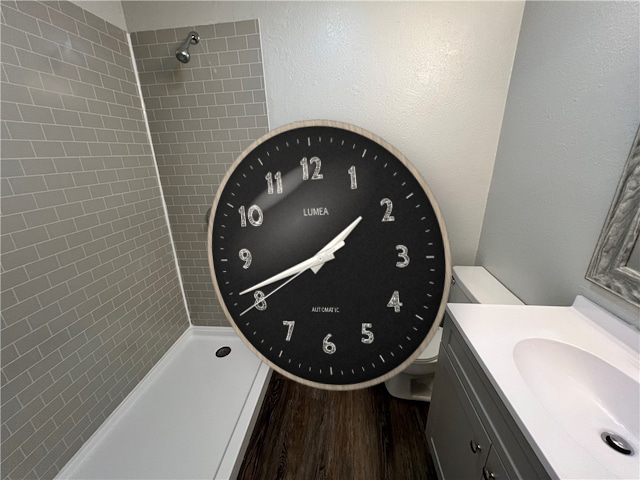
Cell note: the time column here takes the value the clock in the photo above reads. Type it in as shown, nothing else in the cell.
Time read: 1:41:40
